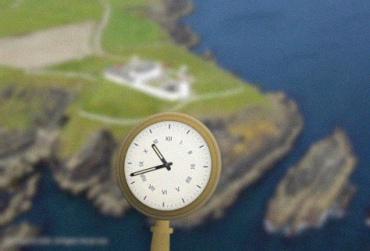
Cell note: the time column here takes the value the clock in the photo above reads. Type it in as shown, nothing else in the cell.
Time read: 10:42
